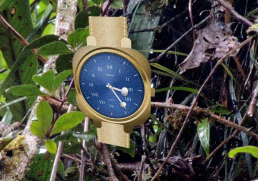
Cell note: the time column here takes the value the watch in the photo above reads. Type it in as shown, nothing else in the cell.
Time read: 3:24
